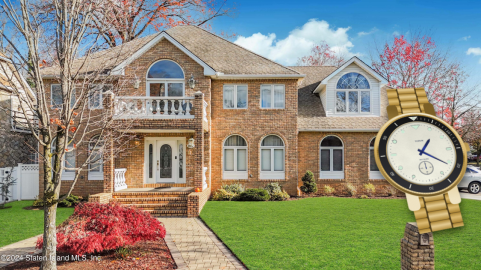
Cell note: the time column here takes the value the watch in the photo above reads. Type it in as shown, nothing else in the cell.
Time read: 1:21
